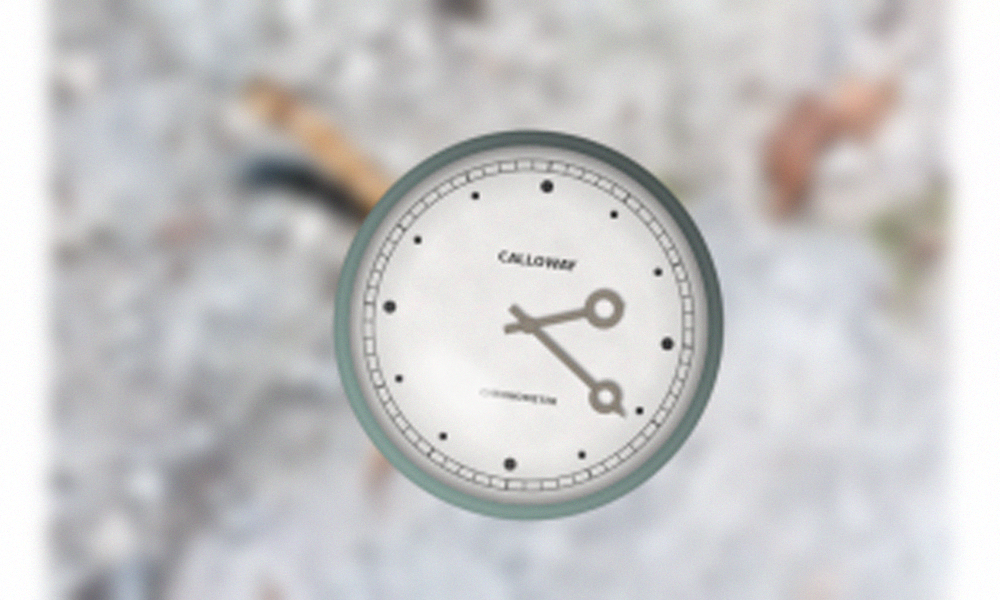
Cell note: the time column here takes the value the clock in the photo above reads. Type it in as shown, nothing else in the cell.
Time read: 2:21
